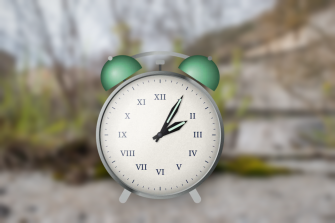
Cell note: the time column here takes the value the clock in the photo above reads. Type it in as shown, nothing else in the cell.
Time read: 2:05
